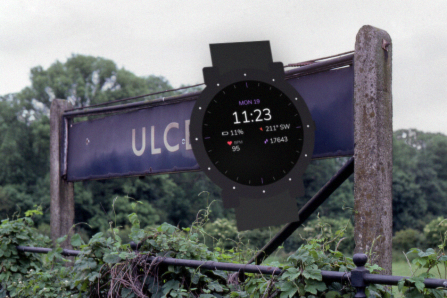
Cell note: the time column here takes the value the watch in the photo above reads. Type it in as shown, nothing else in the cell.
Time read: 11:23
